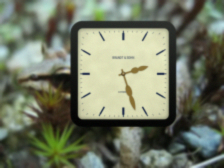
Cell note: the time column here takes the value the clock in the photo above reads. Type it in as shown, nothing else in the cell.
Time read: 2:27
